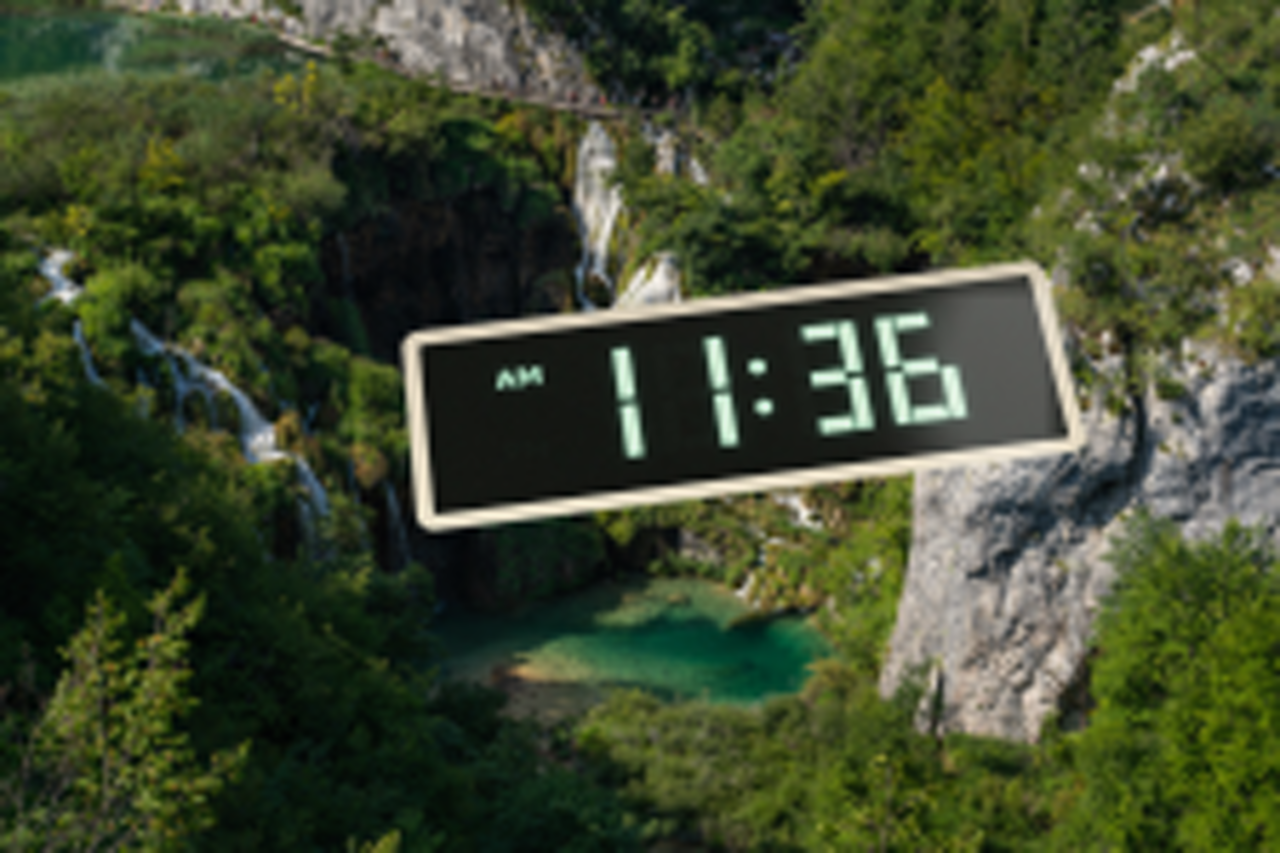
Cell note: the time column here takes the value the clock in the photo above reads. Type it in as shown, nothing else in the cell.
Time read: 11:36
